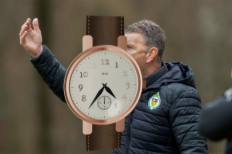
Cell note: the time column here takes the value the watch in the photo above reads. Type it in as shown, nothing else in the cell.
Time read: 4:36
